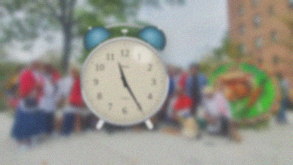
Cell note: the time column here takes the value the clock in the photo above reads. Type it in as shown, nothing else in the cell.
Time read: 11:25
